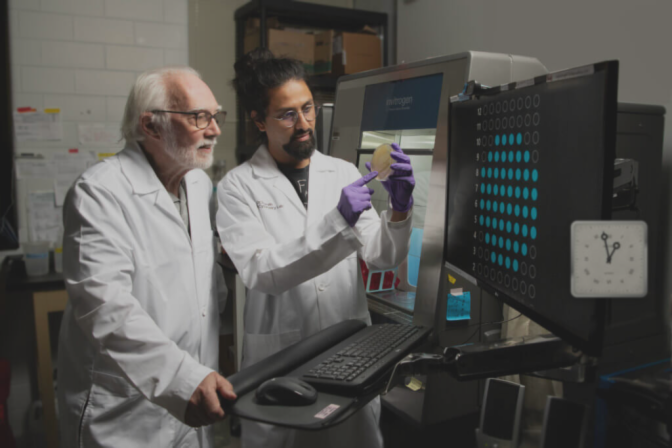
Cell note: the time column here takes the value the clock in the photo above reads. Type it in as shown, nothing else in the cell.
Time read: 12:58
